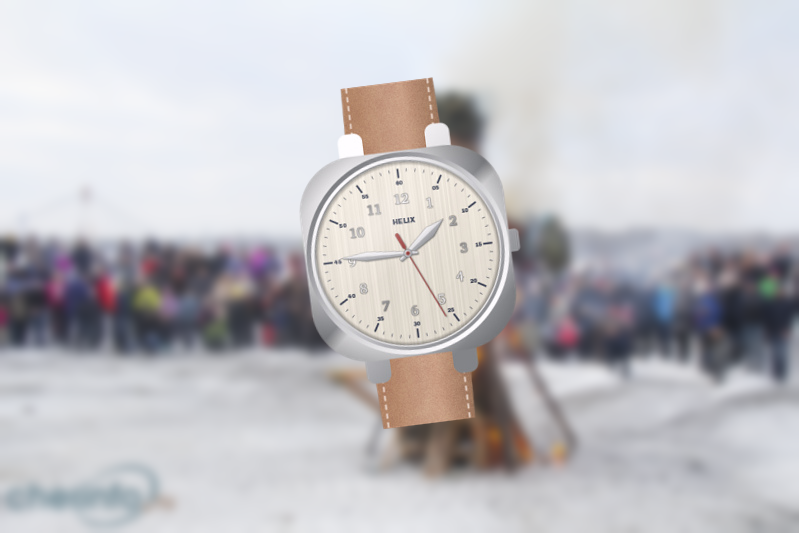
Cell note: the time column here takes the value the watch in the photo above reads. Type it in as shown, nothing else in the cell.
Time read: 1:45:26
